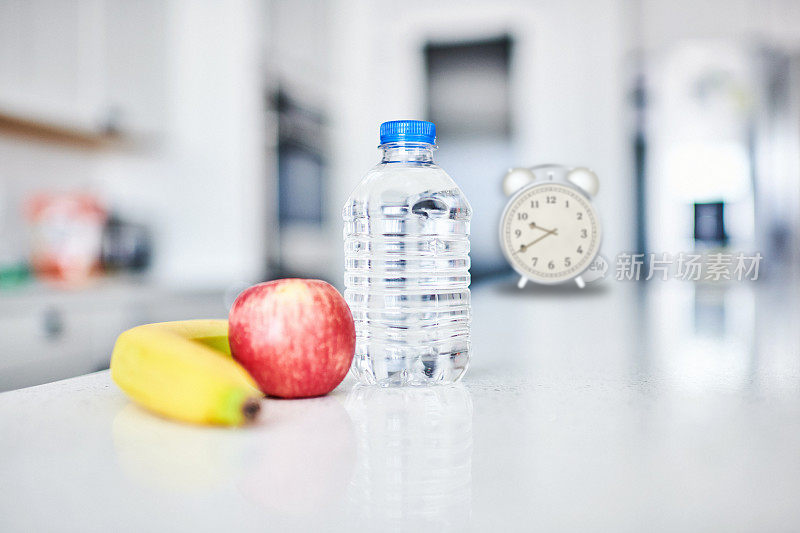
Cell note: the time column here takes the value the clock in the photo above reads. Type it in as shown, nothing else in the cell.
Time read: 9:40
